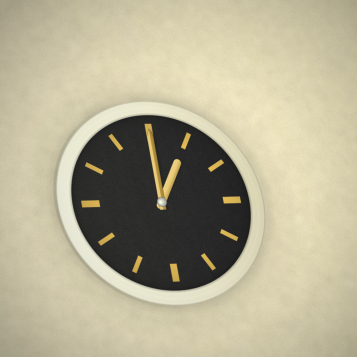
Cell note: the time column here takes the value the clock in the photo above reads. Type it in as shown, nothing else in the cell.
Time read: 1:00
